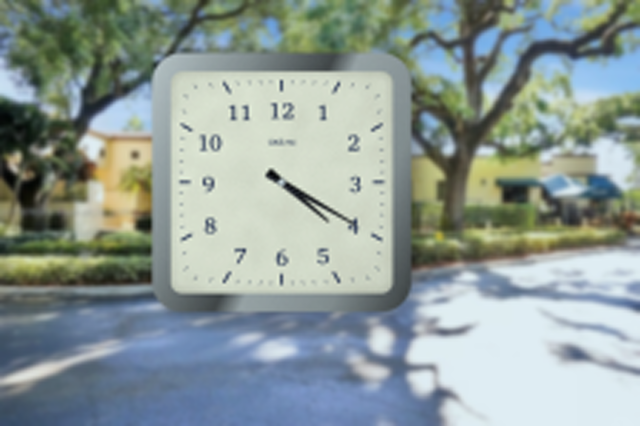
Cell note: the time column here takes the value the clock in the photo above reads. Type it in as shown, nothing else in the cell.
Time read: 4:20
